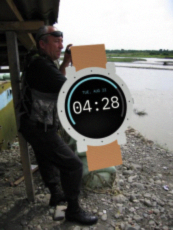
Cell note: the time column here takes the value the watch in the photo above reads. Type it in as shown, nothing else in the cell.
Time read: 4:28
